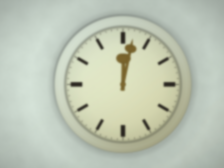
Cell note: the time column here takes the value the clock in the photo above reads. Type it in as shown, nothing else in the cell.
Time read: 12:02
